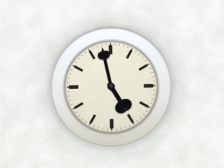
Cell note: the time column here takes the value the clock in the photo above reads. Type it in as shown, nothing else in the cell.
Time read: 4:58
